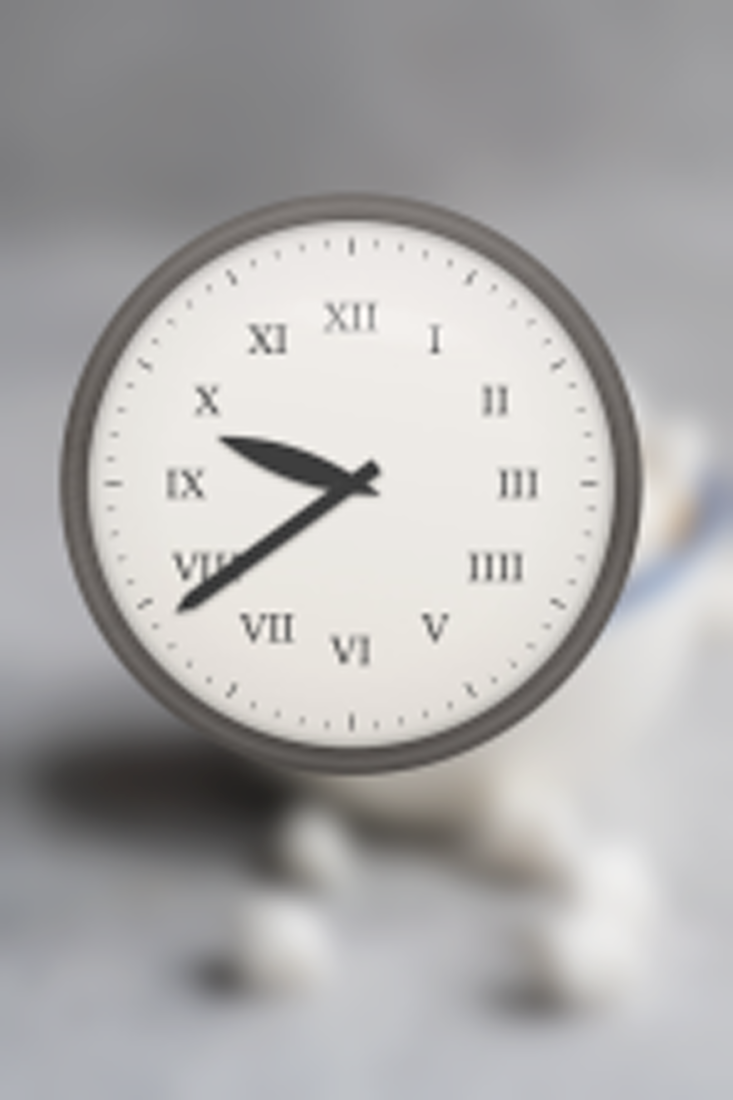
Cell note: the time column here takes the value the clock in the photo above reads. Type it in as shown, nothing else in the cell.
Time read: 9:39
